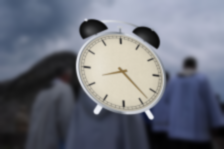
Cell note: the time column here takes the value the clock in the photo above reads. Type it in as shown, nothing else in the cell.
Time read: 8:23
